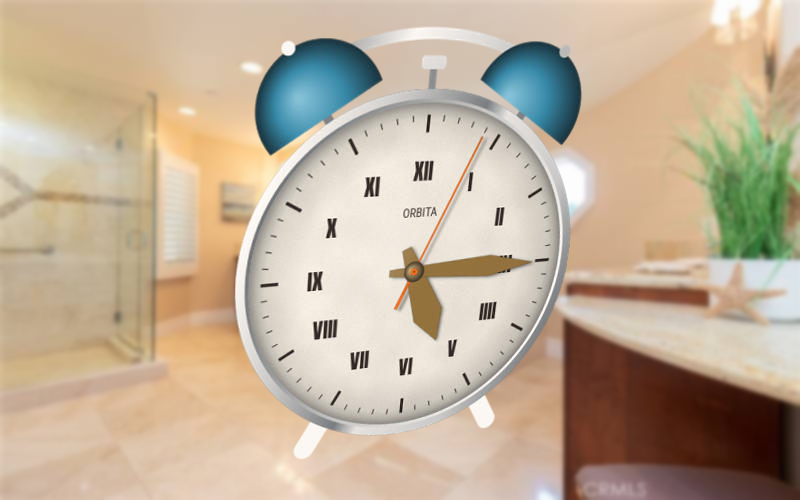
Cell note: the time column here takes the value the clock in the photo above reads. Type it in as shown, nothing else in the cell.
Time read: 5:15:04
